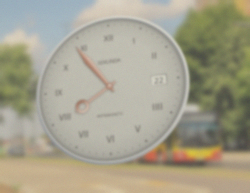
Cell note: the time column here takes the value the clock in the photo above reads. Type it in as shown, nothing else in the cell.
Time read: 7:54
